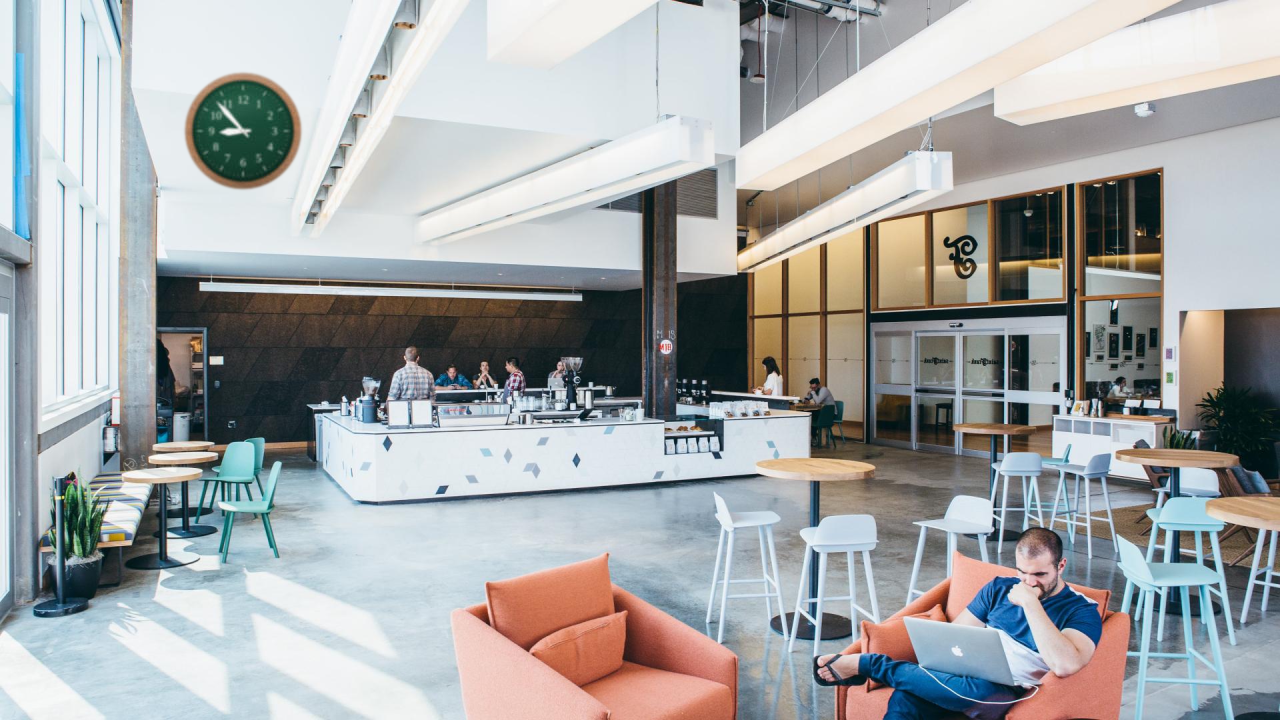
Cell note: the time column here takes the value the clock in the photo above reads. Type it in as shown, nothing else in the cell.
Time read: 8:53
